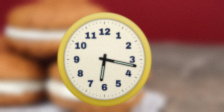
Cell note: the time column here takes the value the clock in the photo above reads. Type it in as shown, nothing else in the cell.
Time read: 6:17
